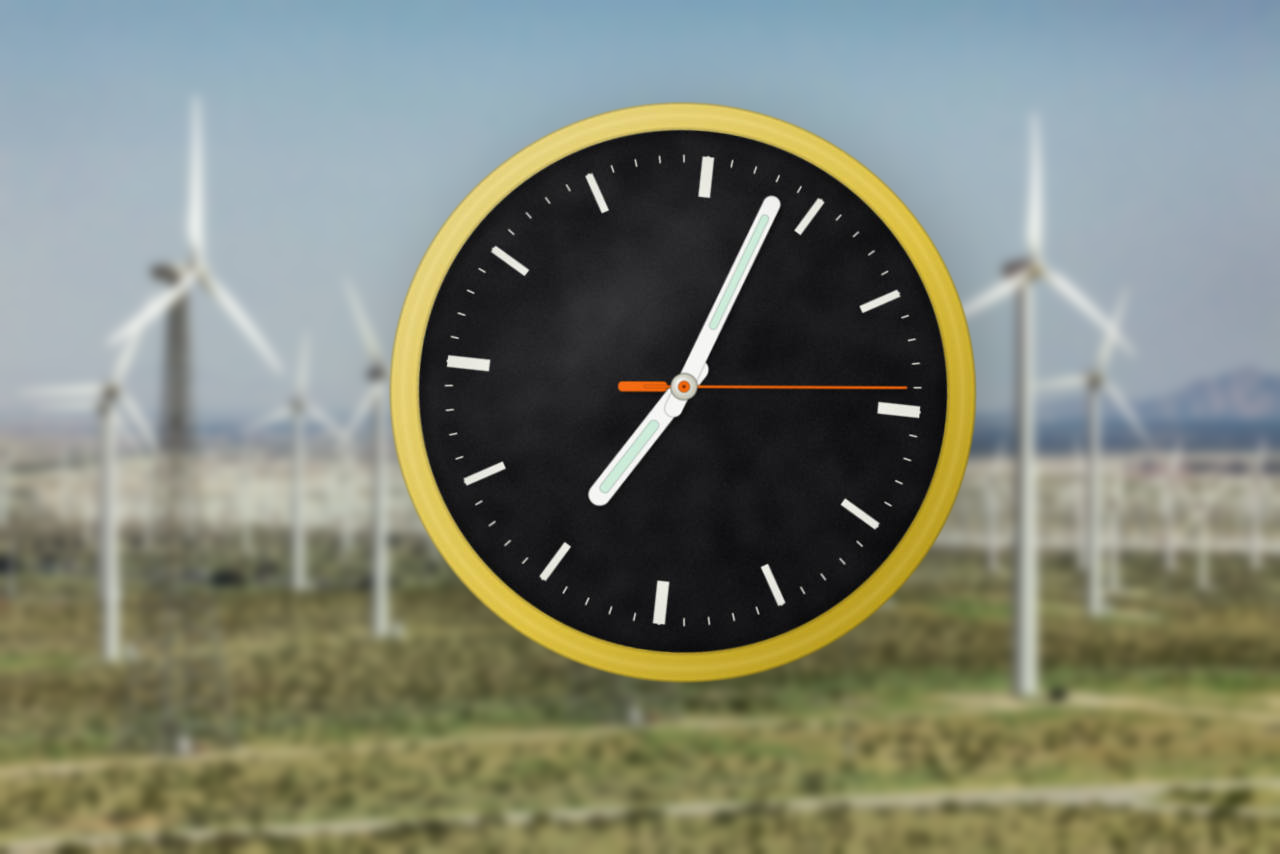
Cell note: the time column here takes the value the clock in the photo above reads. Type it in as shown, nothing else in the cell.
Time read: 7:03:14
